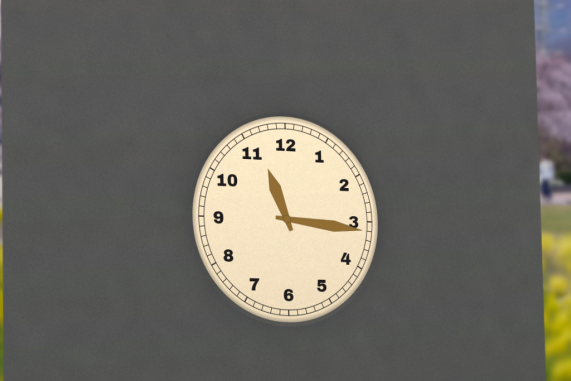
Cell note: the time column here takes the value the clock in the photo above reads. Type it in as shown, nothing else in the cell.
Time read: 11:16
